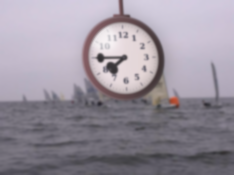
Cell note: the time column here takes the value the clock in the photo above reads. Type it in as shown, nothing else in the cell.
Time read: 7:45
